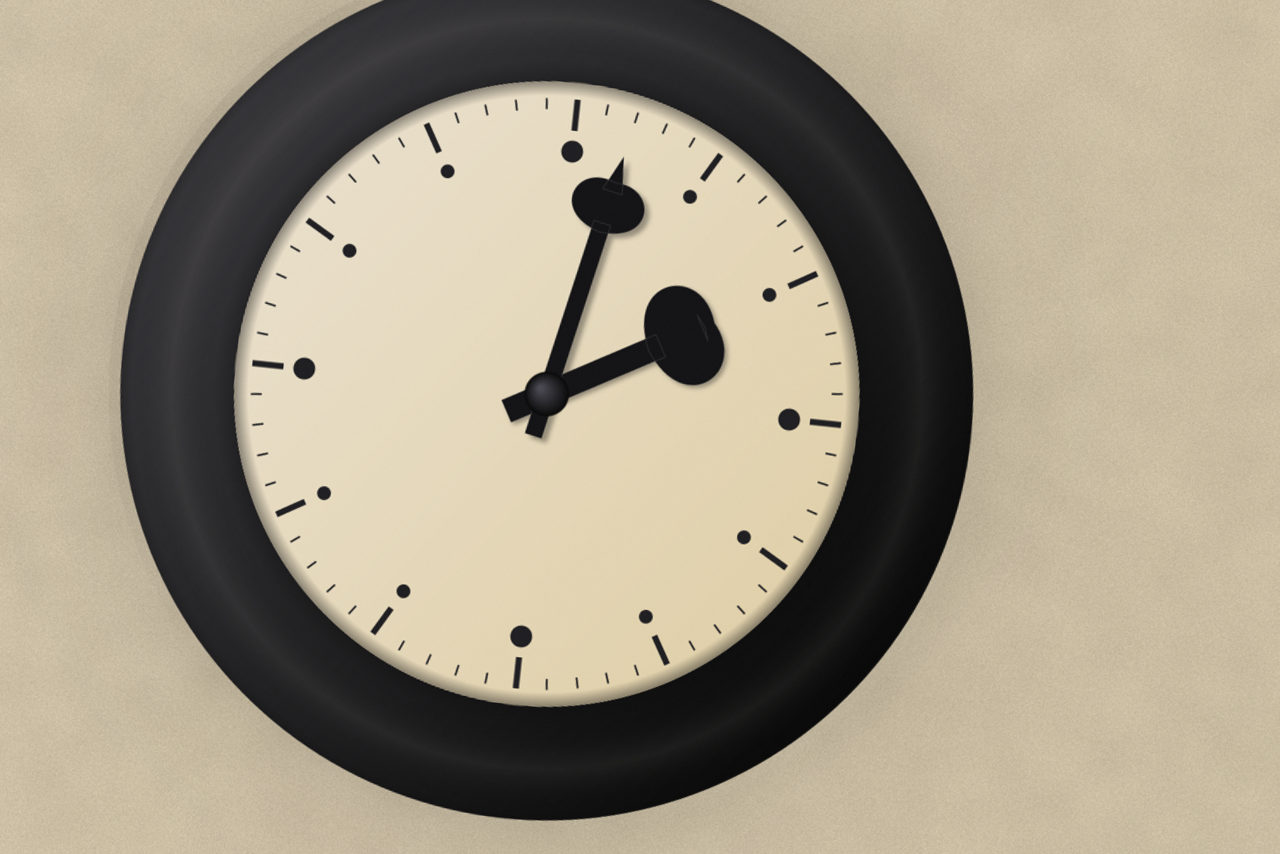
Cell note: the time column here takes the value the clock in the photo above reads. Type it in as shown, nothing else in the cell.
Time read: 2:02
